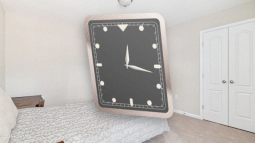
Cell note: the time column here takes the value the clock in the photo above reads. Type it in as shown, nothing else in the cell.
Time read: 12:17
